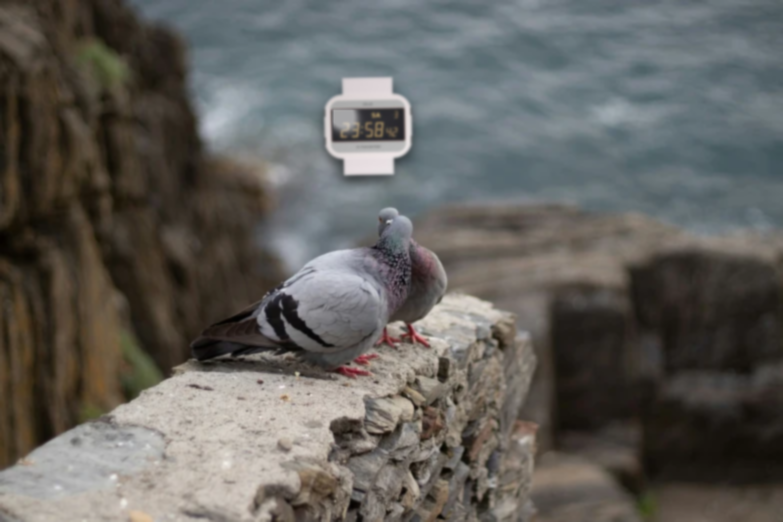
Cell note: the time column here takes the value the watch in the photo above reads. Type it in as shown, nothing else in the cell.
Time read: 23:58
